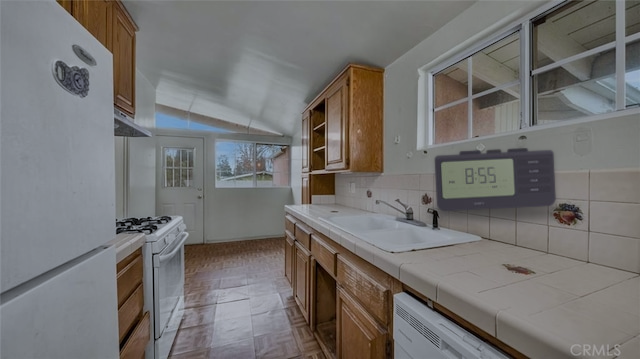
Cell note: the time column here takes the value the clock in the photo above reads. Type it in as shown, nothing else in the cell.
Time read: 8:55
